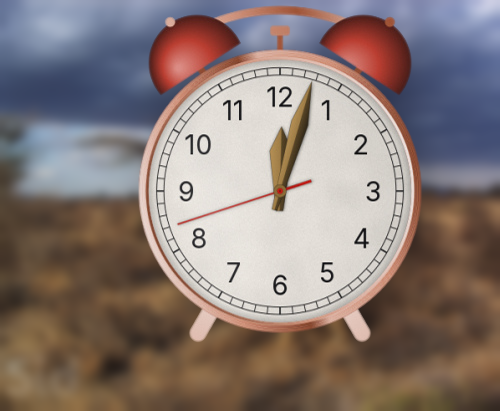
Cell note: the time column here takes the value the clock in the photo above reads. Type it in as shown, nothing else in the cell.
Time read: 12:02:42
